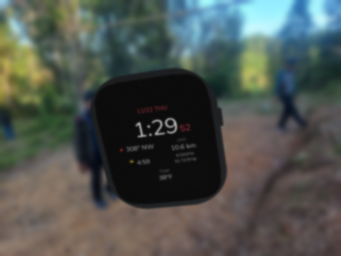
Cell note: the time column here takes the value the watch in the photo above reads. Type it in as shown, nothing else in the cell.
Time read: 1:29
